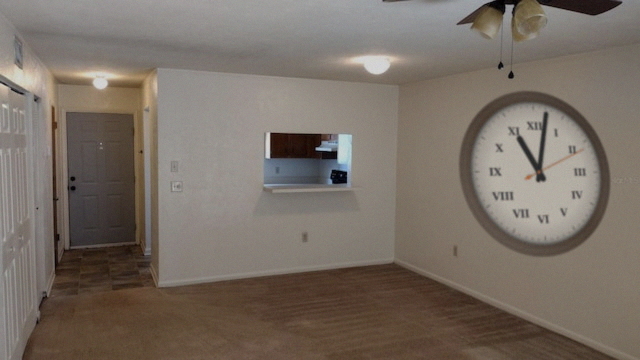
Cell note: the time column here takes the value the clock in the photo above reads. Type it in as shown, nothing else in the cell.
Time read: 11:02:11
